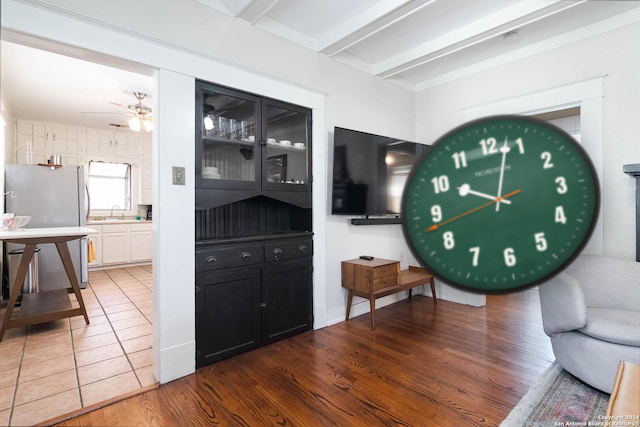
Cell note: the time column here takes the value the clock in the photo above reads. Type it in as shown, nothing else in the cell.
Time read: 10:02:43
